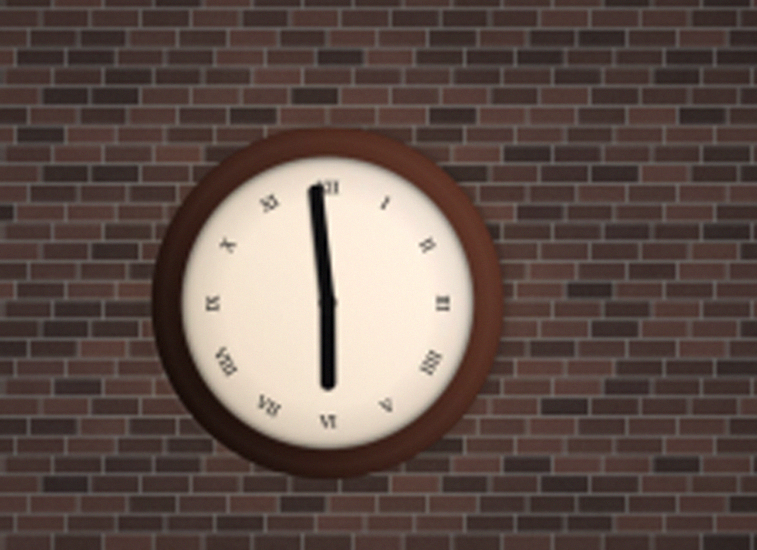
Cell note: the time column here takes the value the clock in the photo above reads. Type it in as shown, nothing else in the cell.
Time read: 5:59
